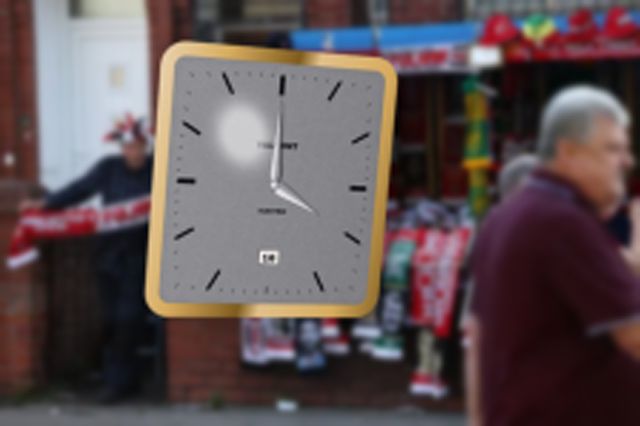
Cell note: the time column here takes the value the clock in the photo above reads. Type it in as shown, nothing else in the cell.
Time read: 4:00
